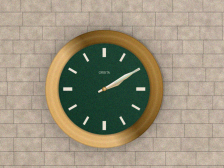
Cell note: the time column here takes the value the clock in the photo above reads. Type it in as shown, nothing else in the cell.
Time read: 2:10
